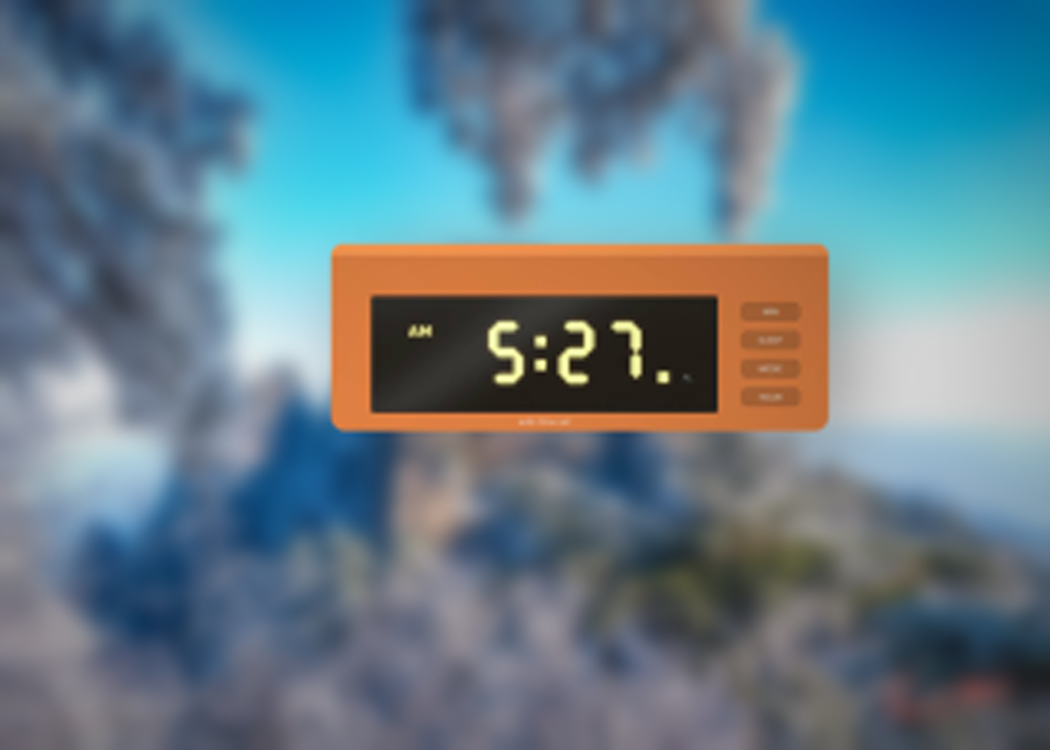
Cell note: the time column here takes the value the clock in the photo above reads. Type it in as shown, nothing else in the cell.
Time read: 5:27
